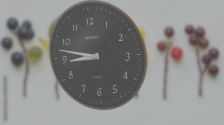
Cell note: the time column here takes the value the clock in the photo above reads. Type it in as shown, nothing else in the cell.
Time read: 8:47
